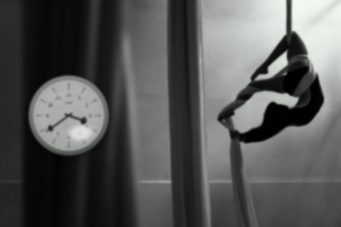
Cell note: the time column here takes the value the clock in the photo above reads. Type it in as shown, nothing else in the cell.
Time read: 3:39
